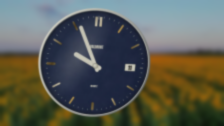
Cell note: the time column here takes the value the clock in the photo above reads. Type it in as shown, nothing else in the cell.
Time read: 9:56
